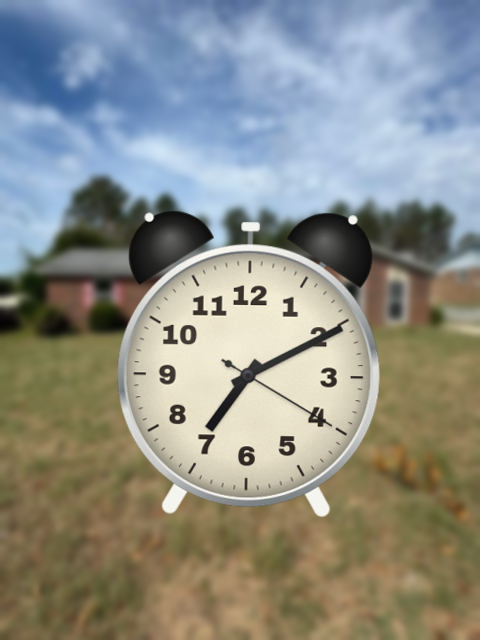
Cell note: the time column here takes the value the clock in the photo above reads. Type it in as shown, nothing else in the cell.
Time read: 7:10:20
